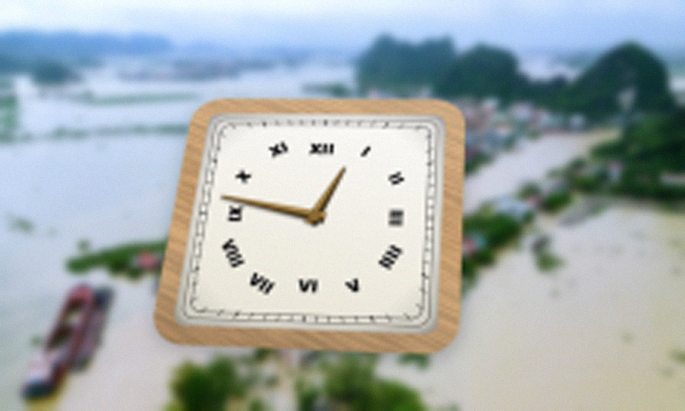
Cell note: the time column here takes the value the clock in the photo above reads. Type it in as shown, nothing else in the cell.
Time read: 12:47
